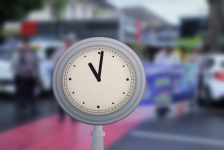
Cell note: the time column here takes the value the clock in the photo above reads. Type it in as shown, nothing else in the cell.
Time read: 11:01
